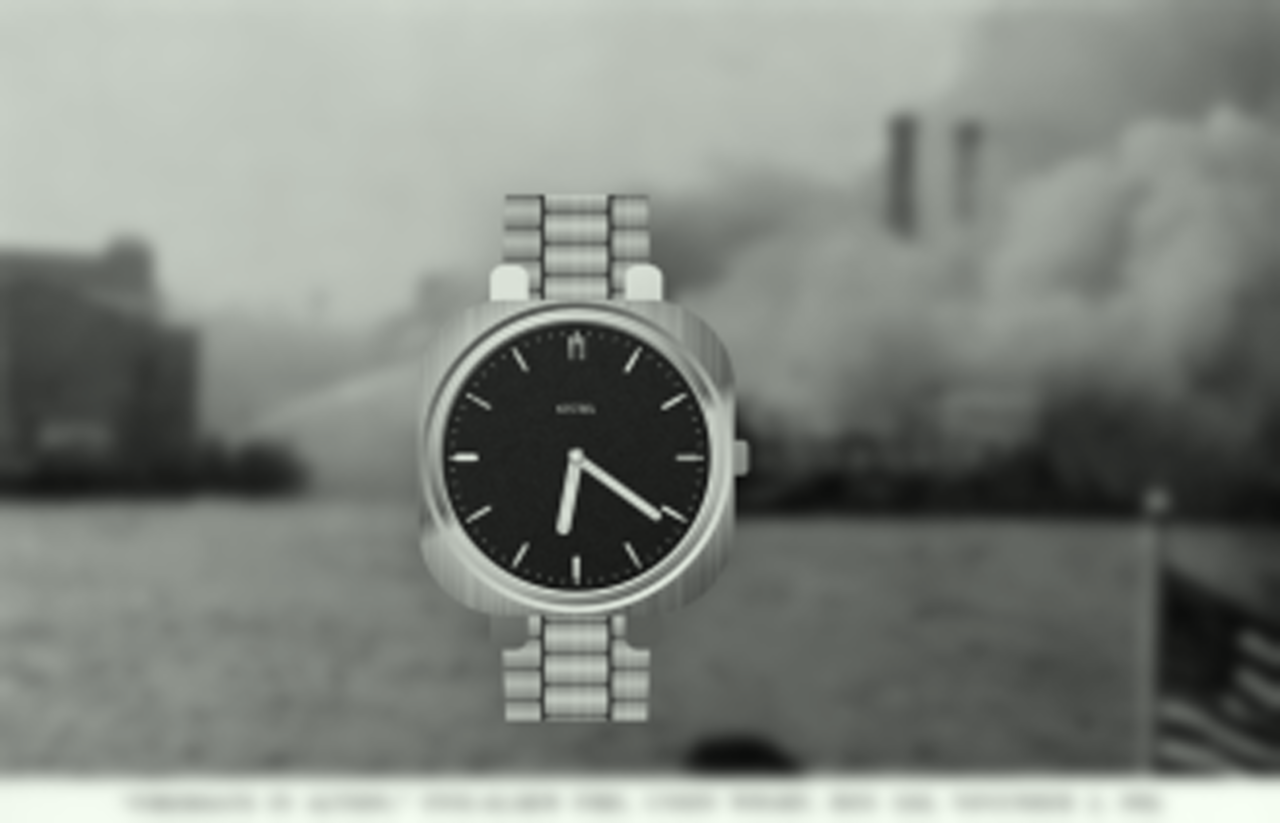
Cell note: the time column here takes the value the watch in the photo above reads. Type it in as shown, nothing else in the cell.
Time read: 6:21
